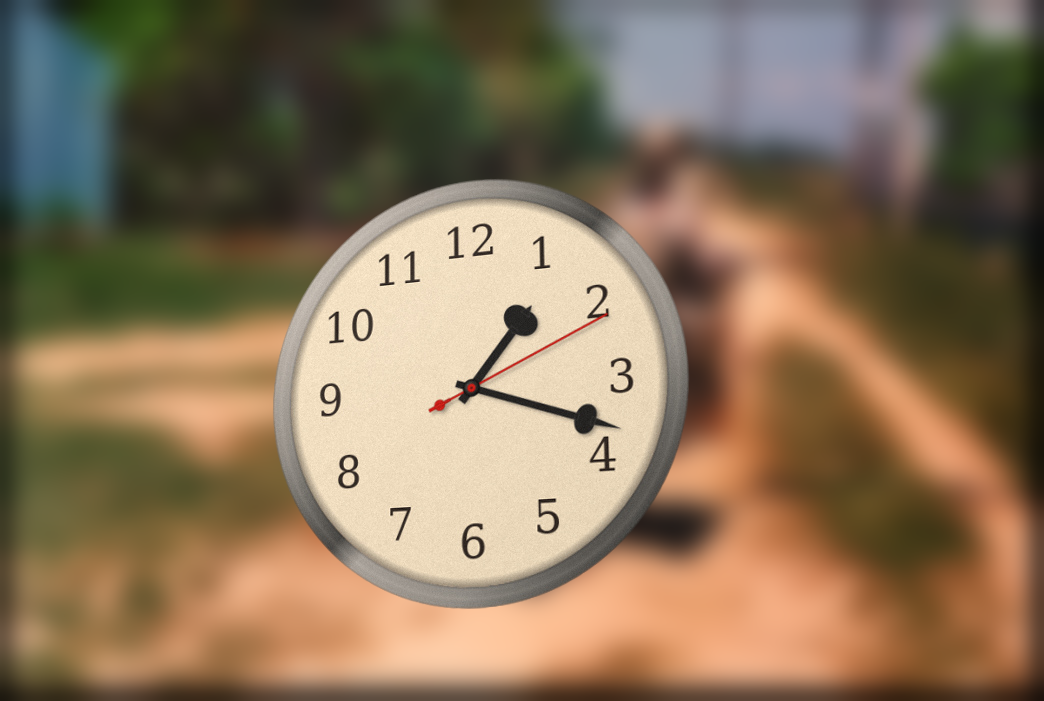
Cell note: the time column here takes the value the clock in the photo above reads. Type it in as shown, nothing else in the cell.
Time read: 1:18:11
